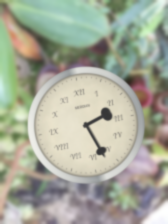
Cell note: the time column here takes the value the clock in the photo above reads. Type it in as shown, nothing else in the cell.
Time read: 2:27
